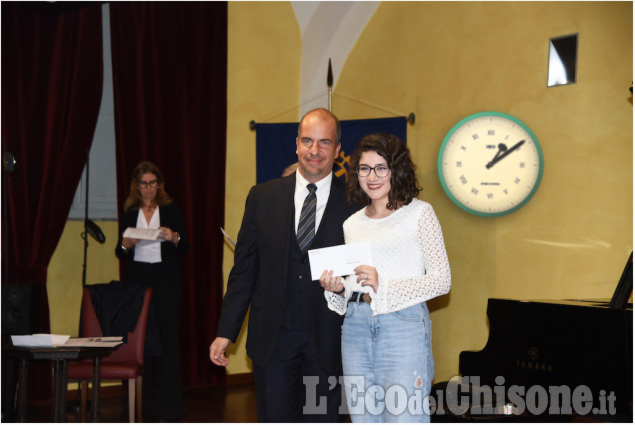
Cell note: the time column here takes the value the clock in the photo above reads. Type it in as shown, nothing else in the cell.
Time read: 1:09
